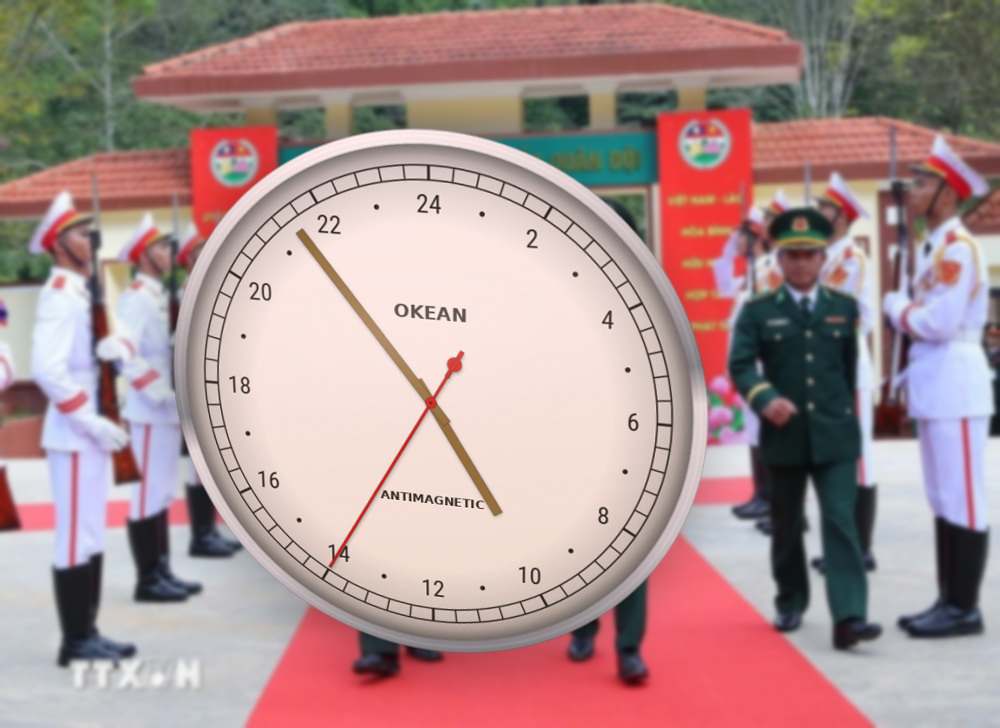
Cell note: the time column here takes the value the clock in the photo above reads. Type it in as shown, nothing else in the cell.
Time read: 9:53:35
